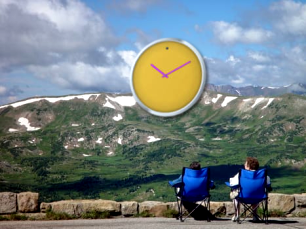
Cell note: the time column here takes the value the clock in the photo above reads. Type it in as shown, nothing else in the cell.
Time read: 10:10
